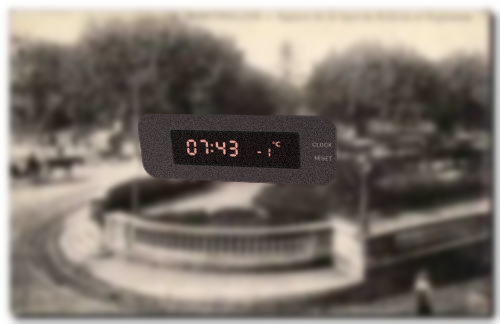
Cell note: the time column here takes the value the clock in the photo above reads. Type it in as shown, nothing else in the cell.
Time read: 7:43
